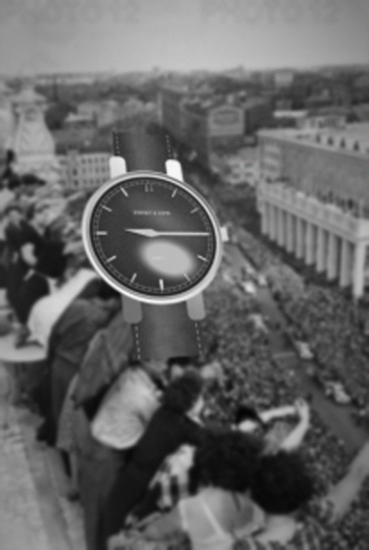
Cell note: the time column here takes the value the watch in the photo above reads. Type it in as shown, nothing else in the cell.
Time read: 9:15
